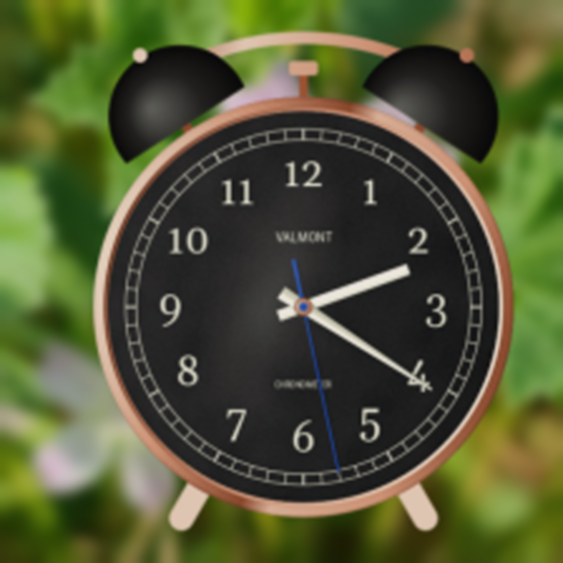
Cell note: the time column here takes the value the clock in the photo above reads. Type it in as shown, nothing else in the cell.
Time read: 2:20:28
